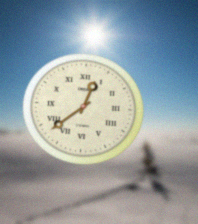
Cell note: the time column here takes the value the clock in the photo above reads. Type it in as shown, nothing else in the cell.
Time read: 12:38
